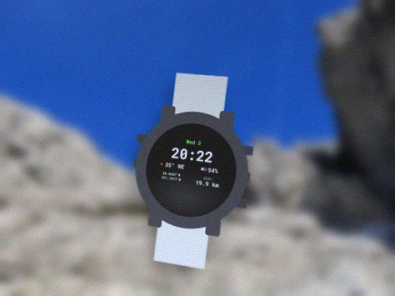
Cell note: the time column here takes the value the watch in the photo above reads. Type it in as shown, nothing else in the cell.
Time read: 20:22
